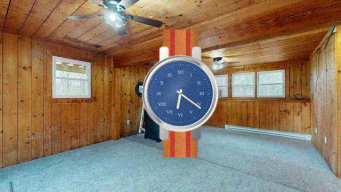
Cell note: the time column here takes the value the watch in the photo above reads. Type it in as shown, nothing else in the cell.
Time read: 6:21
